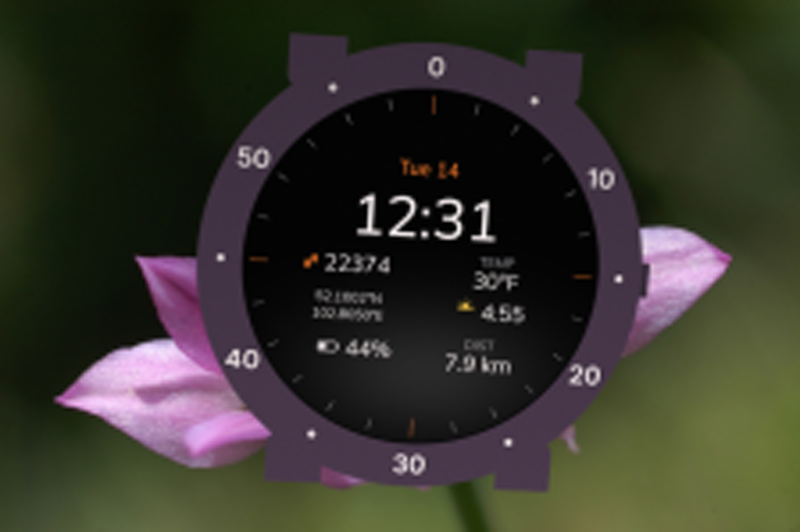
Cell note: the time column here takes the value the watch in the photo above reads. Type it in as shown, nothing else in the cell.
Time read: 12:31
